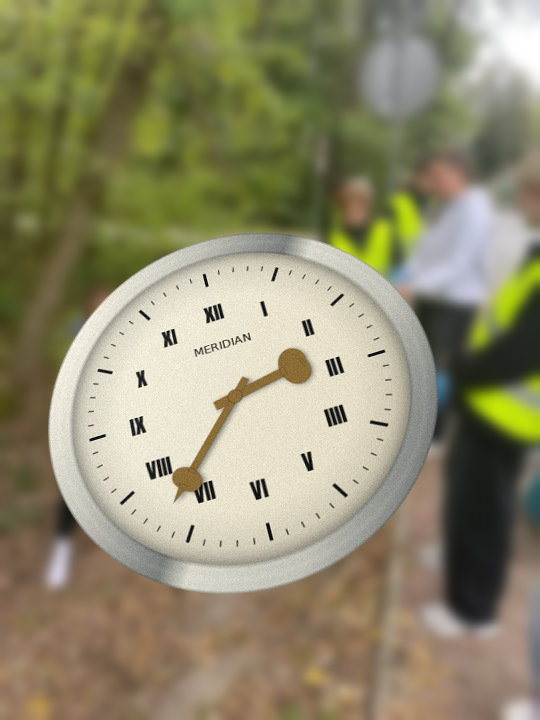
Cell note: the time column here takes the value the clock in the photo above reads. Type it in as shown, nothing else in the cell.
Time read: 2:37
